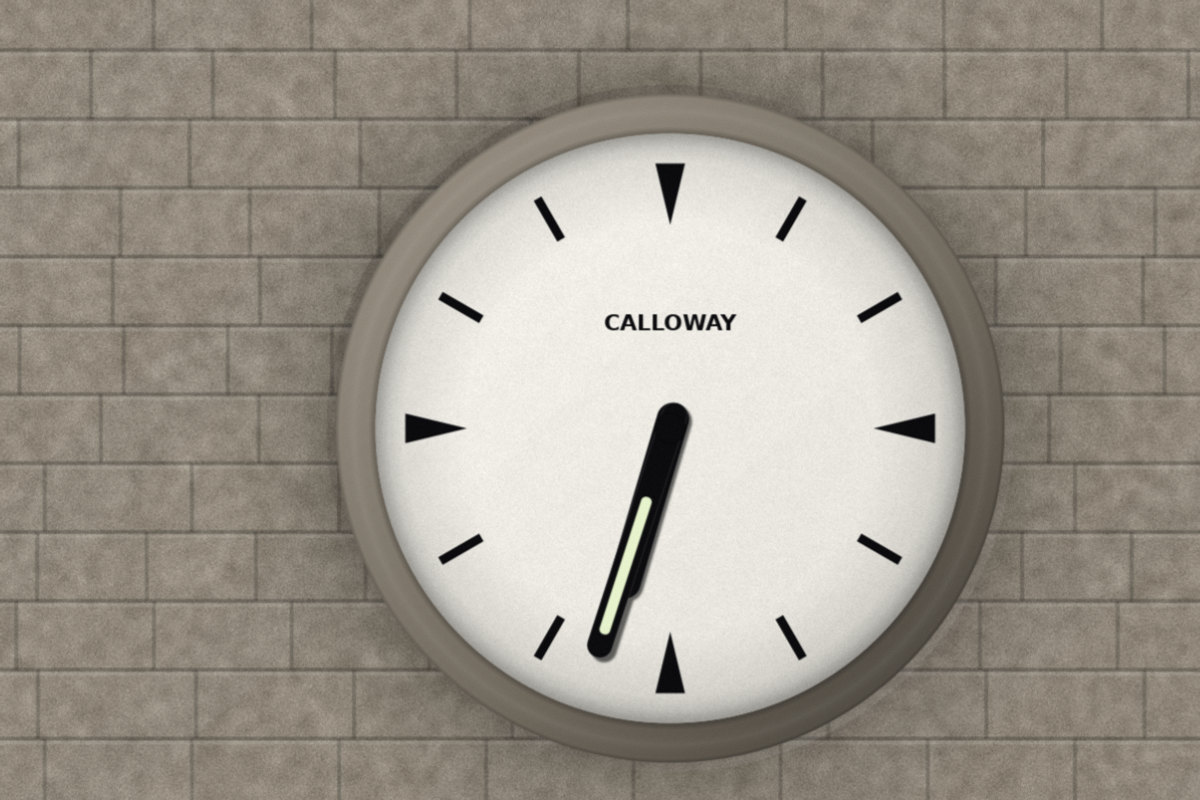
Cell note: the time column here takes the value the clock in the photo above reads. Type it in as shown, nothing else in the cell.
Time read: 6:33
